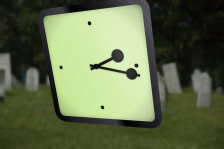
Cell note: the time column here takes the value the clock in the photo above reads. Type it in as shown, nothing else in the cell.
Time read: 2:17
